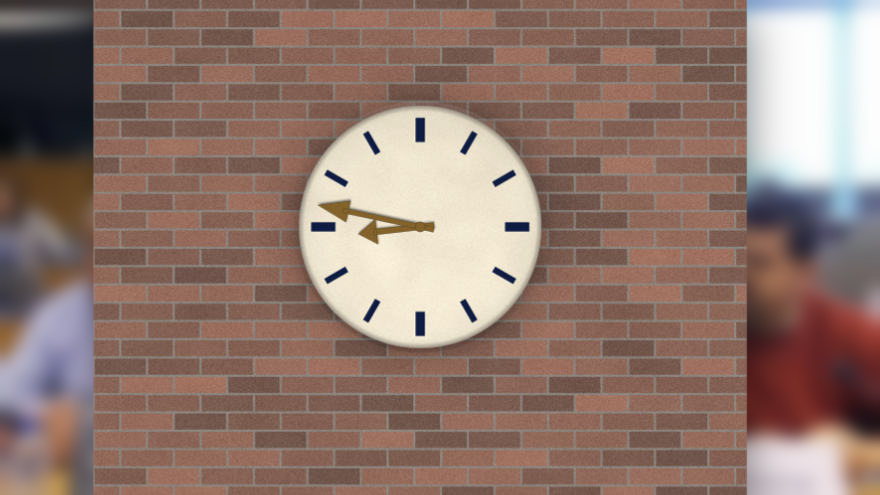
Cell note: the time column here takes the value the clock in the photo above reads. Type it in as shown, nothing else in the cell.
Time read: 8:47
